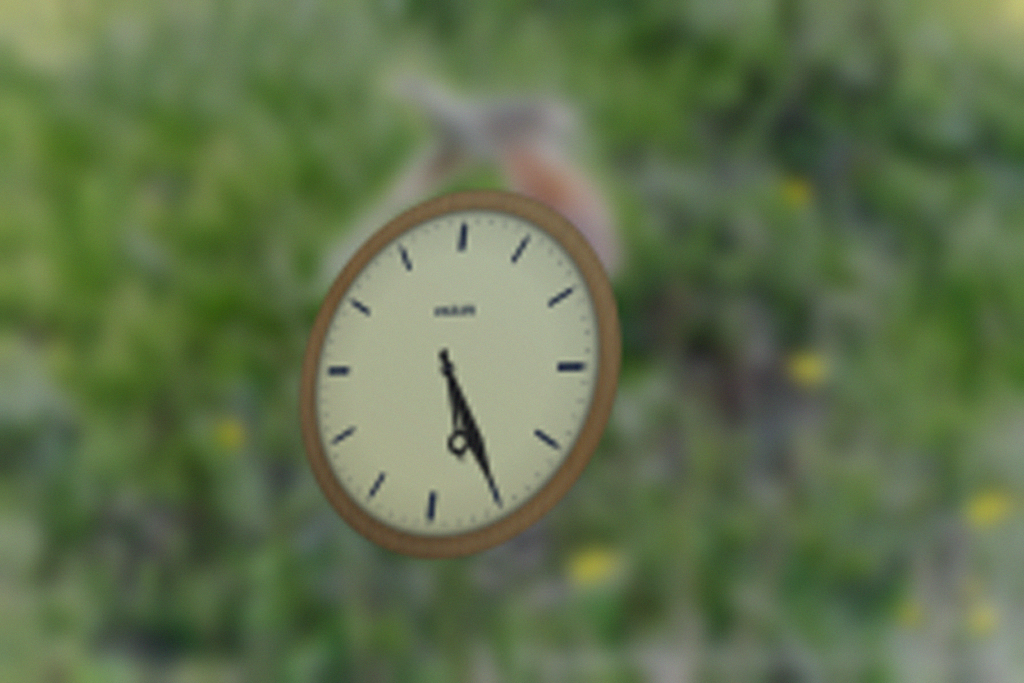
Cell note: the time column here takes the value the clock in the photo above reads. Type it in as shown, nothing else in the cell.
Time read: 5:25
